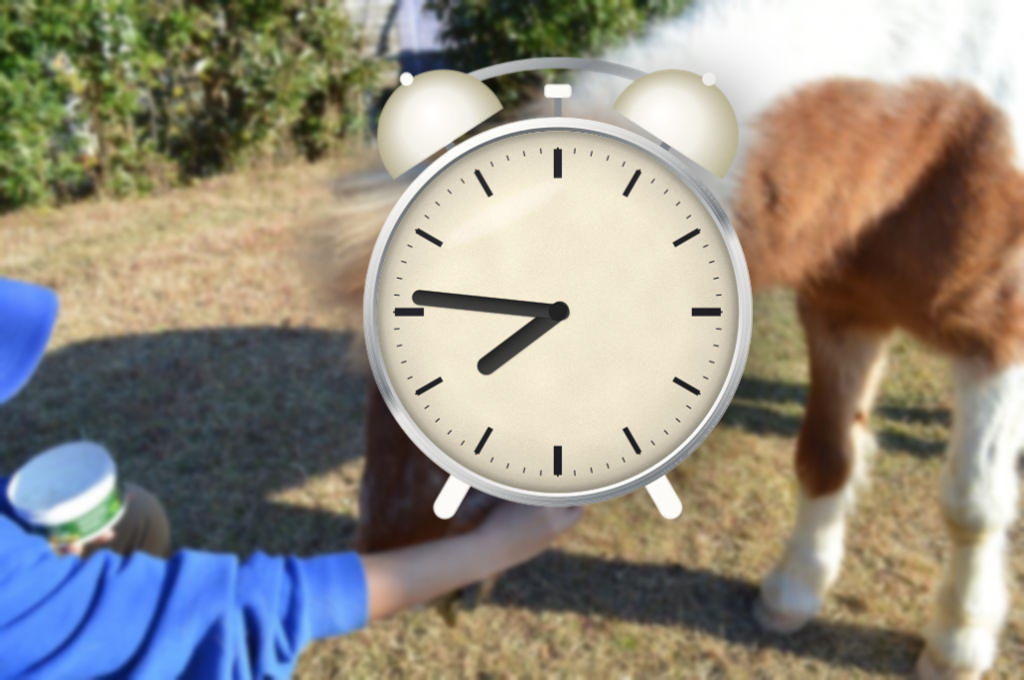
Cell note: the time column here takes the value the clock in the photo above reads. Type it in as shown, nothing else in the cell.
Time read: 7:46
